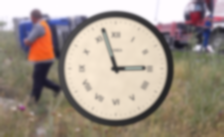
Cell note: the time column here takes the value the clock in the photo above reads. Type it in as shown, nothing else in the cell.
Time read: 2:57
